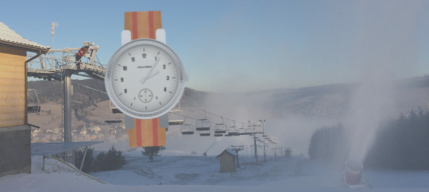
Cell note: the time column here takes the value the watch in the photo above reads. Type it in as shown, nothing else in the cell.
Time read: 2:06
